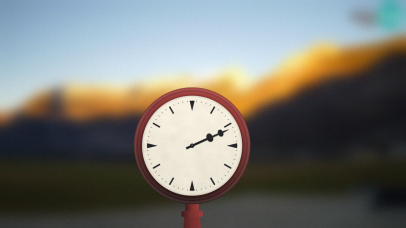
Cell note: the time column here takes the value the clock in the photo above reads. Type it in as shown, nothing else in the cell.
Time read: 2:11
